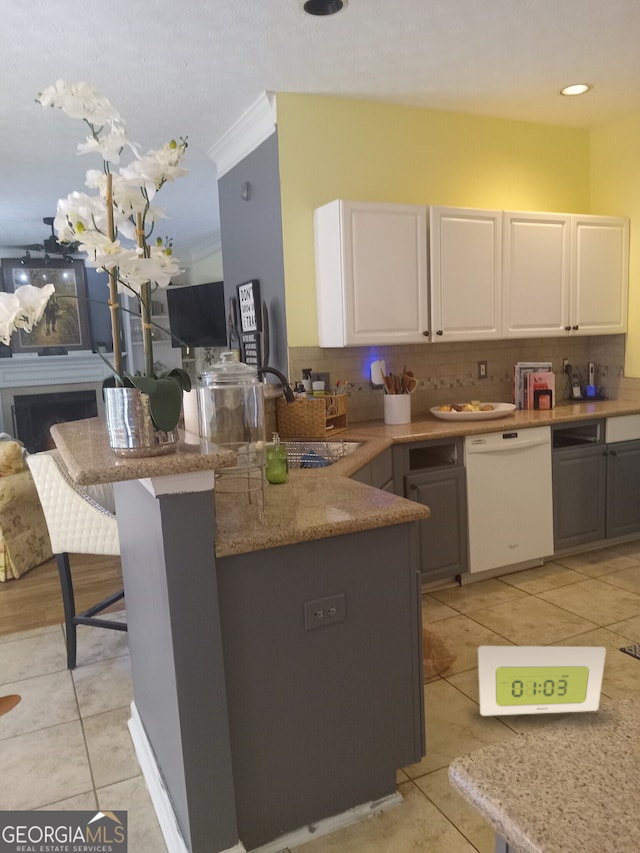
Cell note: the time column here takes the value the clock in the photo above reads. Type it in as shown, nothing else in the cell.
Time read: 1:03
